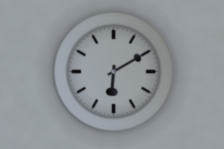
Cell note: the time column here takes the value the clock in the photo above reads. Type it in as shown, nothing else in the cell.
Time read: 6:10
